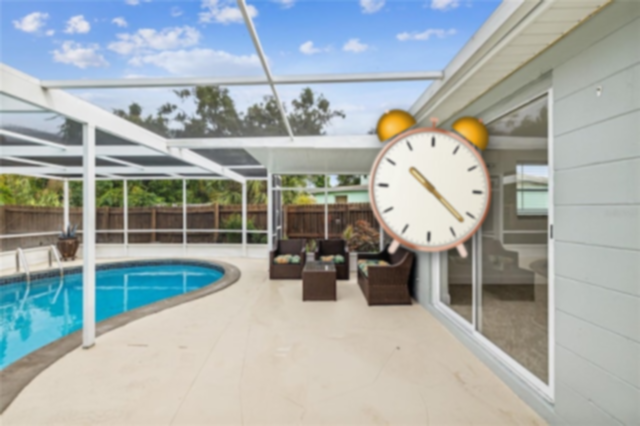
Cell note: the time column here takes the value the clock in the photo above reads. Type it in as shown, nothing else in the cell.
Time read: 10:22
